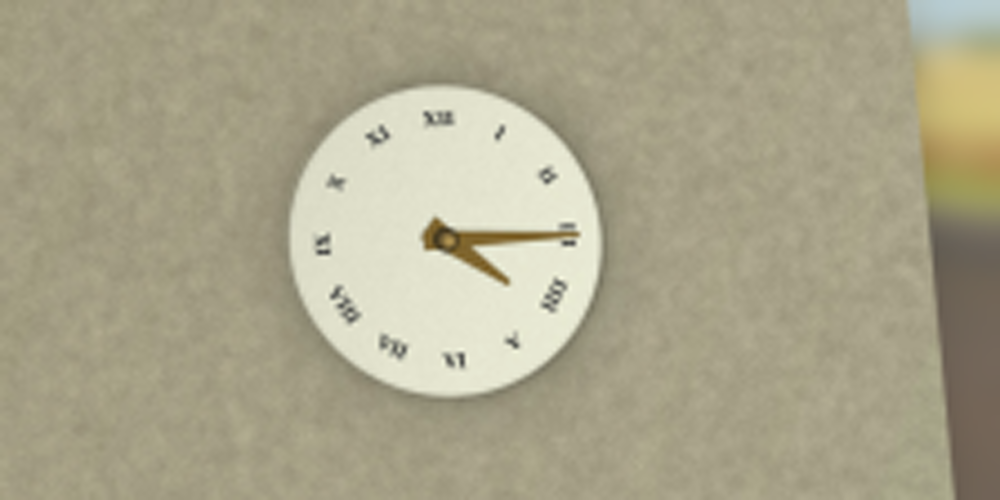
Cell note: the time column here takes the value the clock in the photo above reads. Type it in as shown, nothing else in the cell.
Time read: 4:15
